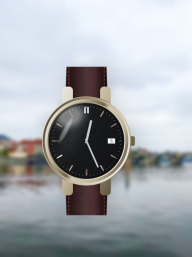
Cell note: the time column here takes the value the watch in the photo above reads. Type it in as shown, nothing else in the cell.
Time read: 12:26
